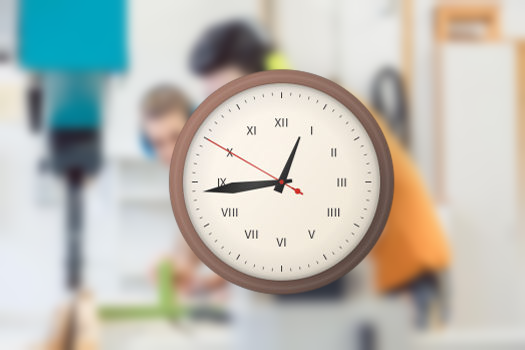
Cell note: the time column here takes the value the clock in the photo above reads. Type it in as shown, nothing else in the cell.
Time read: 12:43:50
